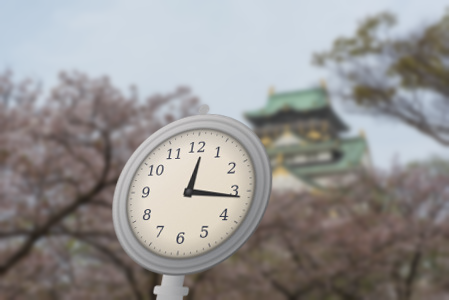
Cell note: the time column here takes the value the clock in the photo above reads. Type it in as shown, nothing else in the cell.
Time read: 12:16
